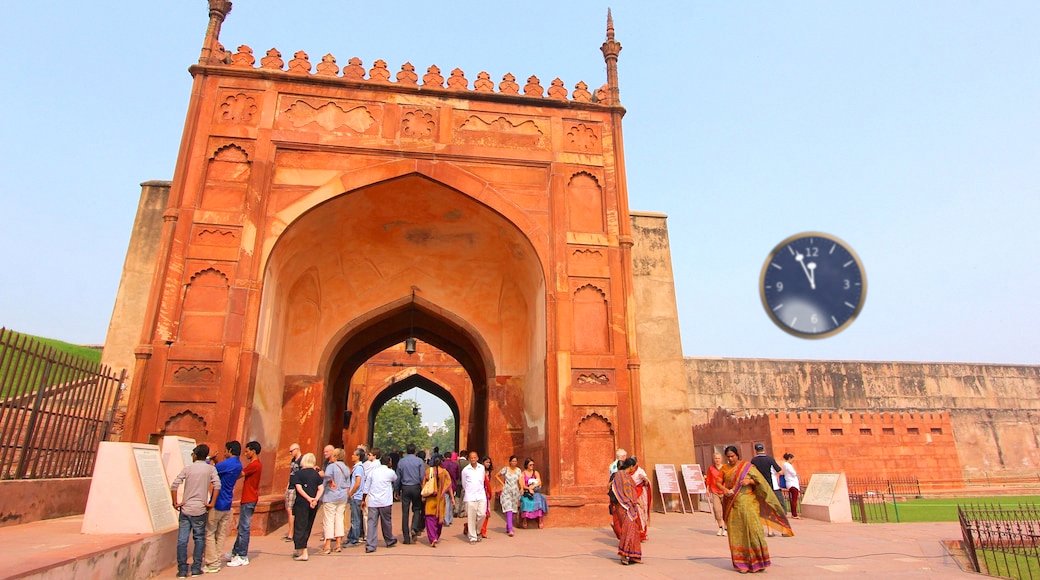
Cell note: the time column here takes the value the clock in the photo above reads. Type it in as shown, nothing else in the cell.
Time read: 11:56
